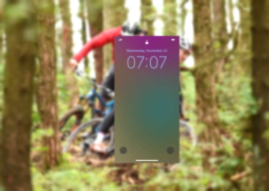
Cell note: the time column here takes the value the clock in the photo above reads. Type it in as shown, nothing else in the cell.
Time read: 7:07
